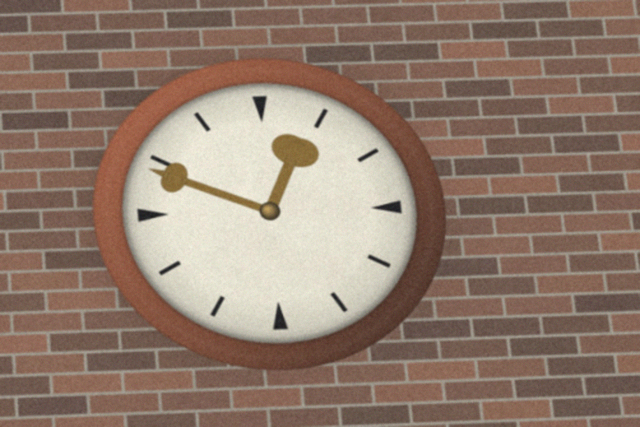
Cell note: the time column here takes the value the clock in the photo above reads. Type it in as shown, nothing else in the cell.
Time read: 12:49
